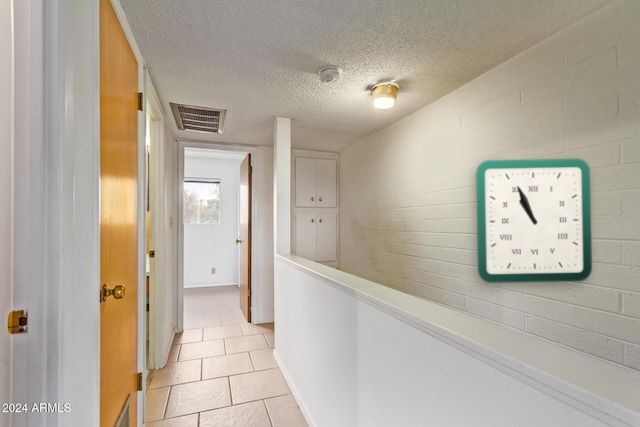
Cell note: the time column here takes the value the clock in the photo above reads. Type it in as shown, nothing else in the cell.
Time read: 10:56
